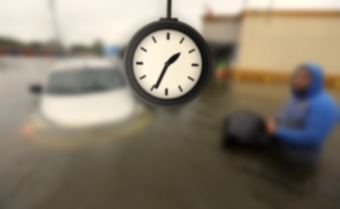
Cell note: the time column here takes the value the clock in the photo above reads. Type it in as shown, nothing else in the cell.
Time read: 1:34
